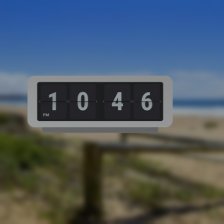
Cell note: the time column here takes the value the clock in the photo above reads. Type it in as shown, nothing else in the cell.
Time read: 10:46
